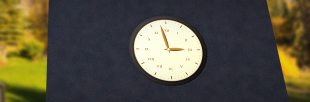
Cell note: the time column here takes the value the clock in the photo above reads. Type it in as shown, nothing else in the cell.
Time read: 2:58
